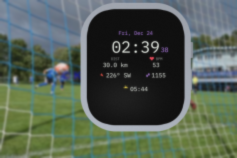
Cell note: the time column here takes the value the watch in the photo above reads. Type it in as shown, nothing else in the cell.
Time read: 2:39
